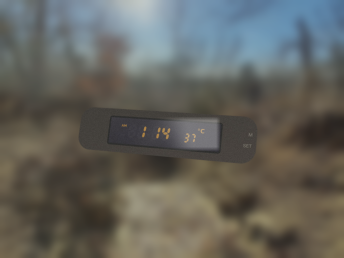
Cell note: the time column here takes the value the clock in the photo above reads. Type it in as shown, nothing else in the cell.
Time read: 1:14
